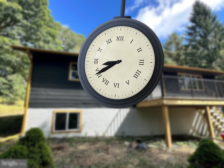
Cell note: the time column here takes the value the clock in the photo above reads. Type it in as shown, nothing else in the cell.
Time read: 8:40
